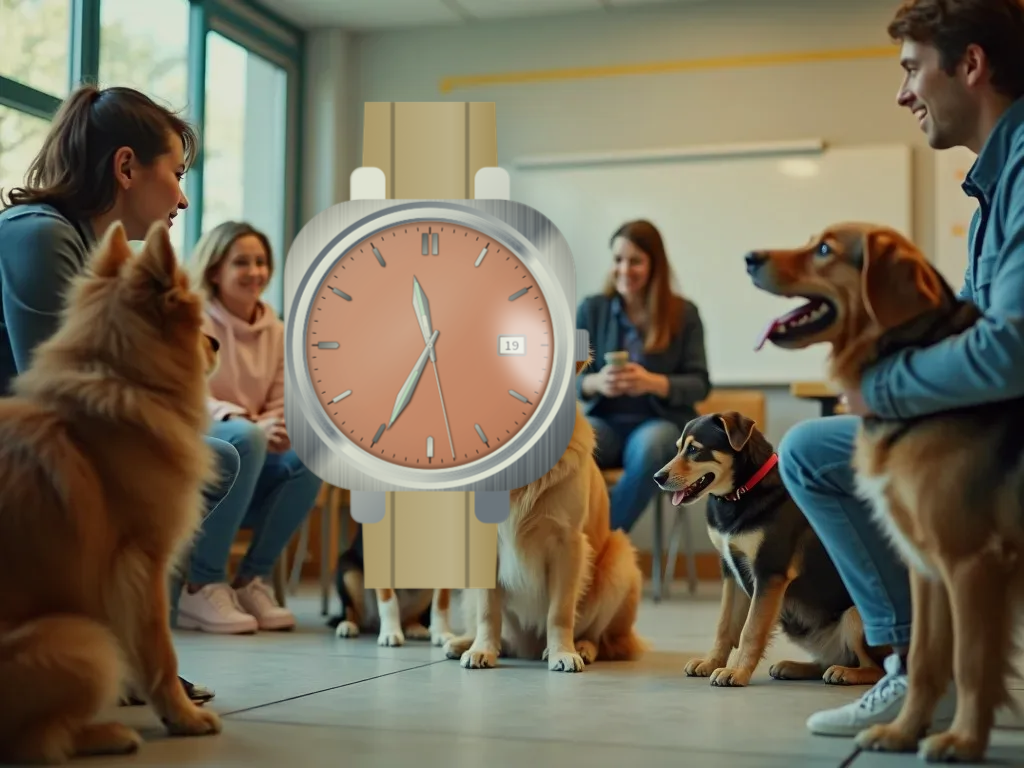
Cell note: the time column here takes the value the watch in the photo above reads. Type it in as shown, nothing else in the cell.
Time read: 11:34:28
